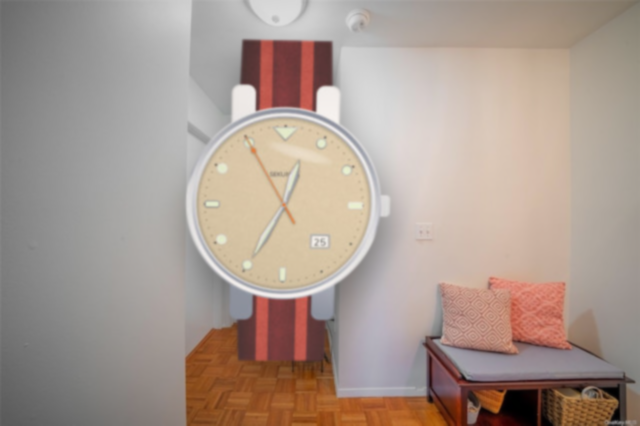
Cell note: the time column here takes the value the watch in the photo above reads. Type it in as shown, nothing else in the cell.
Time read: 12:34:55
